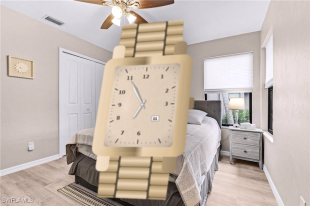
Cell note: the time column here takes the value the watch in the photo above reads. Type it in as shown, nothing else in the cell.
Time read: 6:55
